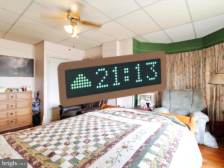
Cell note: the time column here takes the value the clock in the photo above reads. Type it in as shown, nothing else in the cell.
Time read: 21:13
